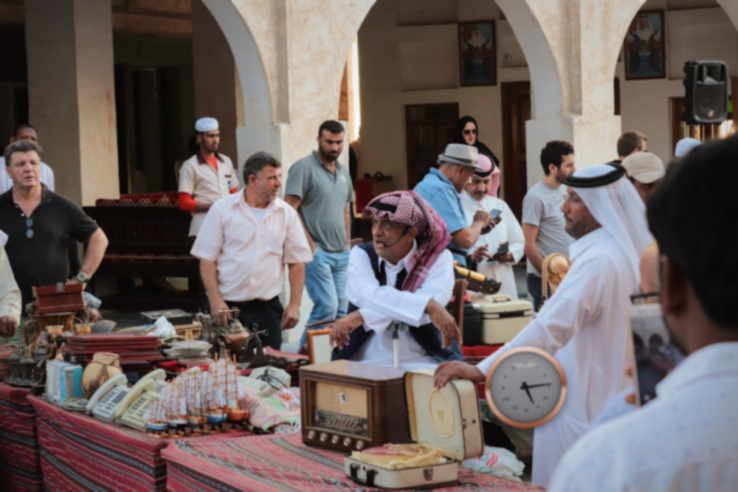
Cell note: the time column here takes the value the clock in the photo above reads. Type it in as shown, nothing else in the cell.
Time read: 5:14
